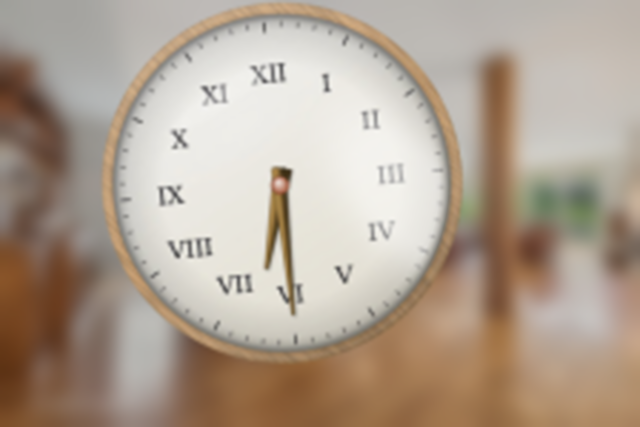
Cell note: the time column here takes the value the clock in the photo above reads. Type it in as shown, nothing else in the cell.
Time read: 6:30
